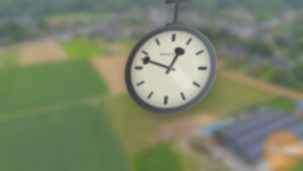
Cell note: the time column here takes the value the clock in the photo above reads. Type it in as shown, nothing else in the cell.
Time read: 12:48
